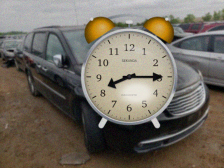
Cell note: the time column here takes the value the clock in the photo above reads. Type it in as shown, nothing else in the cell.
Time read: 8:15
